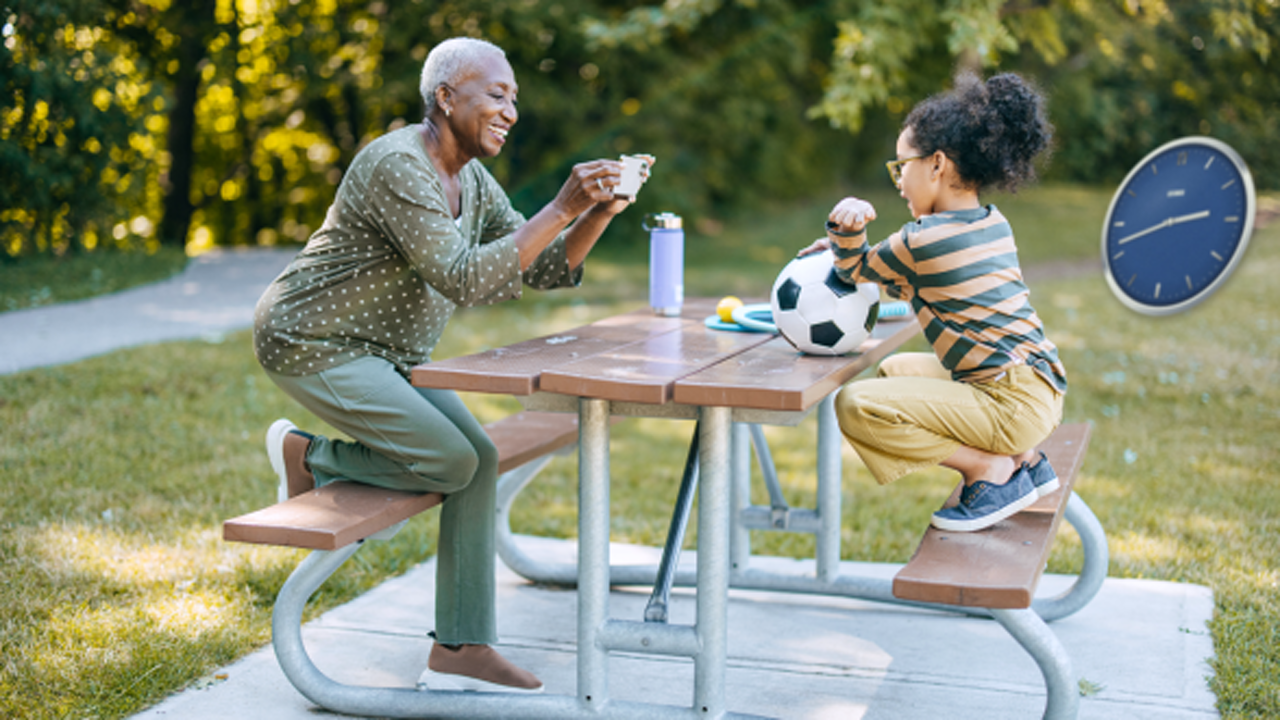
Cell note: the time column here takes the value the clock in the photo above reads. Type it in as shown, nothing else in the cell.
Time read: 2:42
